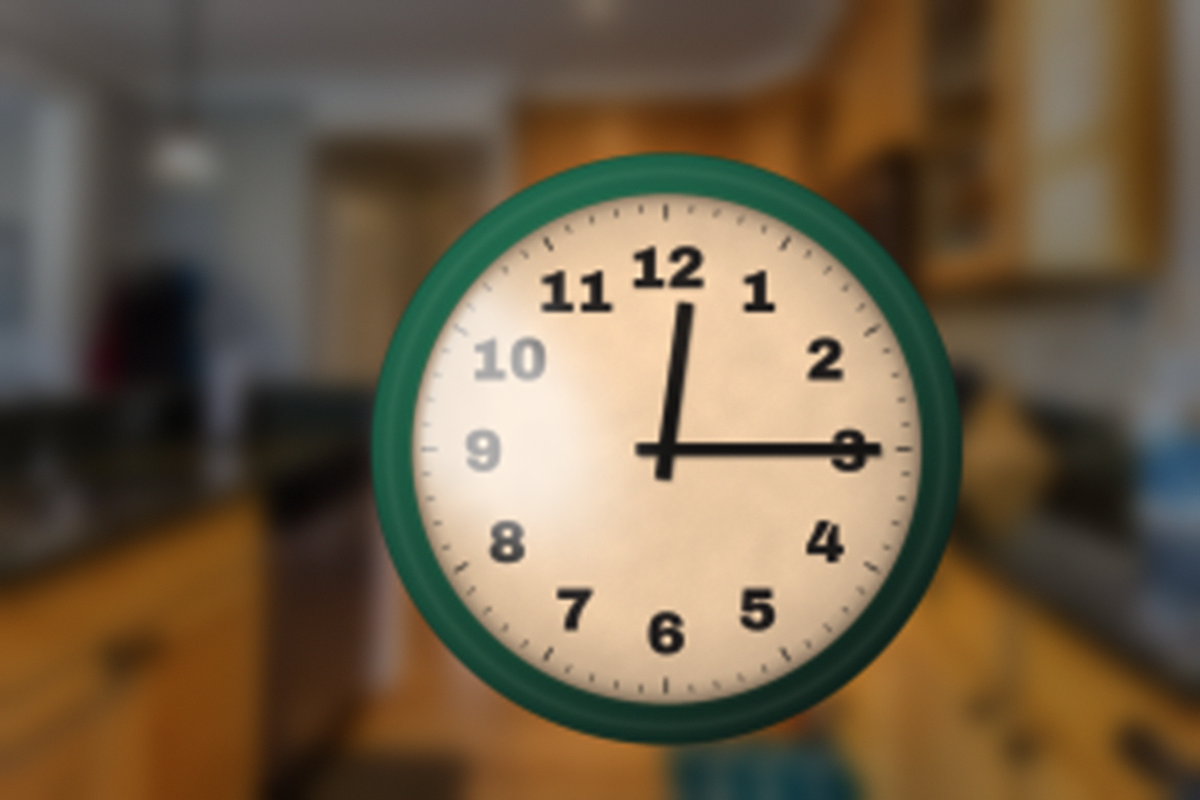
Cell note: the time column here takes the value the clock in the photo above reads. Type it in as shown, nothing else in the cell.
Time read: 12:15
